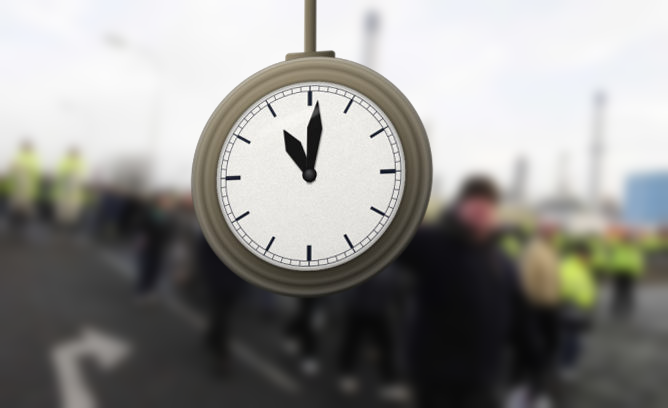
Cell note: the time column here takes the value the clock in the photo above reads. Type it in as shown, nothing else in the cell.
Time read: 11:01
